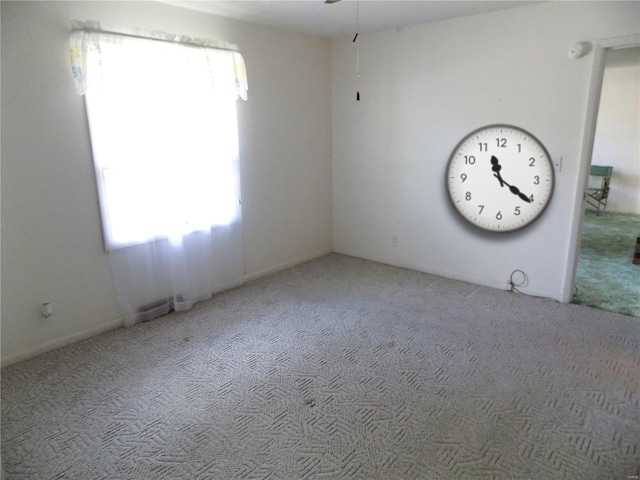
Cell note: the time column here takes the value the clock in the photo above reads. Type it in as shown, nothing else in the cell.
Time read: 11:21
